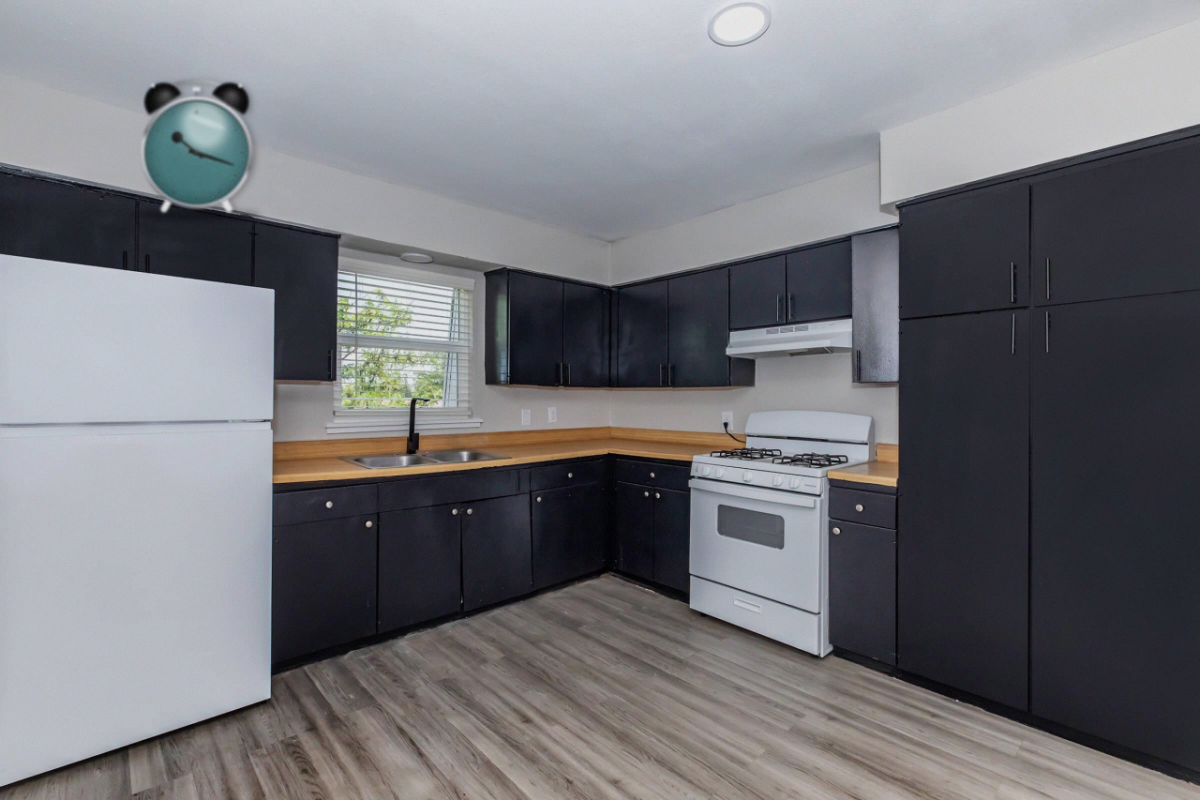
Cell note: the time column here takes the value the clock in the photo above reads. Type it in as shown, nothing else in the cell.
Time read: 10:18
